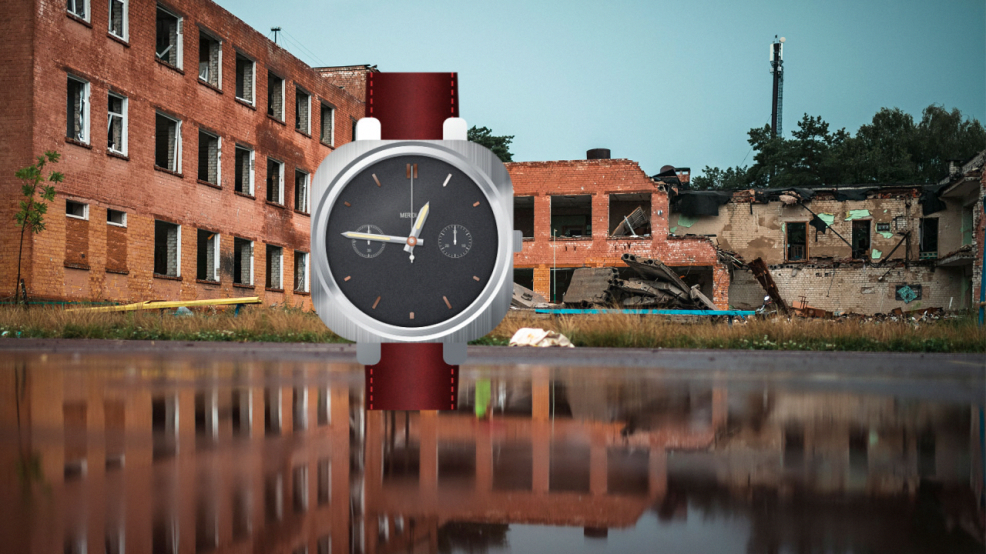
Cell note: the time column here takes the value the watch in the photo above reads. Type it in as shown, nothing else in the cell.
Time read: 12:46
